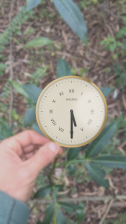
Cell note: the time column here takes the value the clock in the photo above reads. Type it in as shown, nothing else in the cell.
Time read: 5:30
